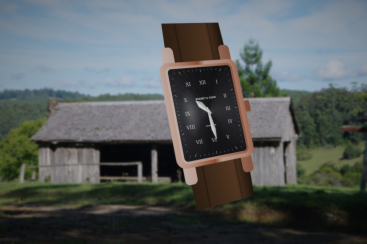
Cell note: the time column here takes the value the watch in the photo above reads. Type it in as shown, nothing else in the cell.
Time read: 10:29
